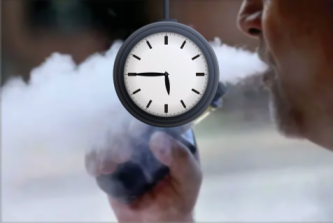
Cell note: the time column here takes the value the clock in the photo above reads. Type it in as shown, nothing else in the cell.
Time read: 5:45
